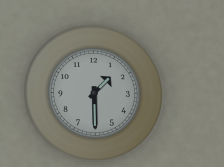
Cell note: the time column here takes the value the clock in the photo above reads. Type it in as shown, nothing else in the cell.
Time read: 1:30
